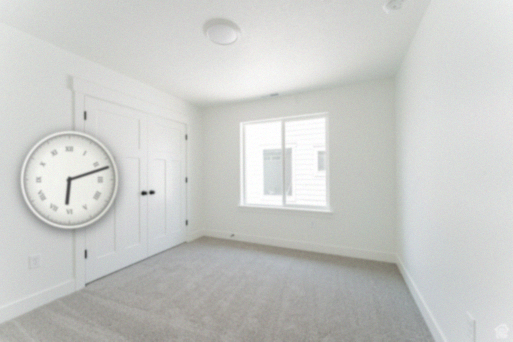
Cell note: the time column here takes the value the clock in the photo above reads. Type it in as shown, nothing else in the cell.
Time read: 6:12
